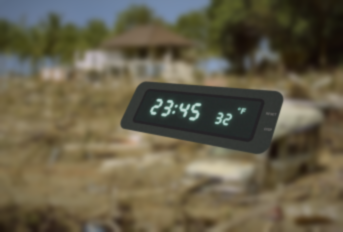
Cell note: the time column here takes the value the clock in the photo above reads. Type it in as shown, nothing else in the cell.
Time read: 23:45
